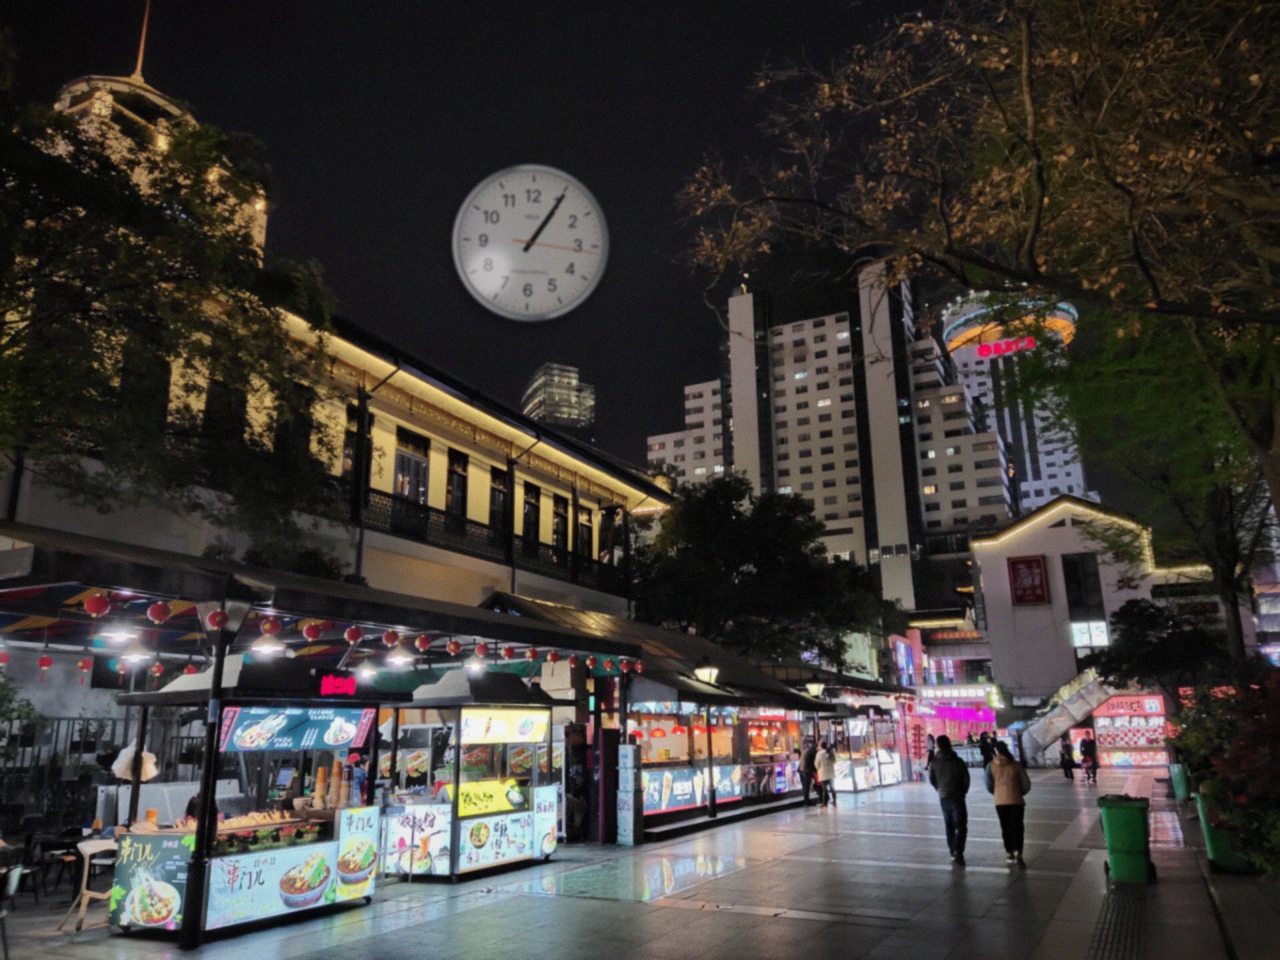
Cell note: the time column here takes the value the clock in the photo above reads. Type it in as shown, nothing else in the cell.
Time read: 1:05:16
